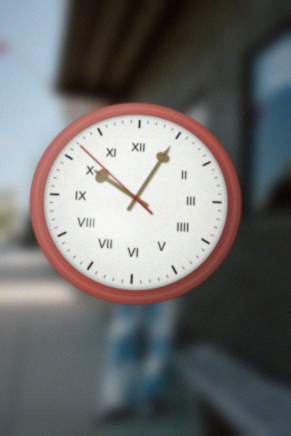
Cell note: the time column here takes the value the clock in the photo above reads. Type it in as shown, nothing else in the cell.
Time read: 10:04:52
